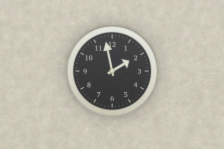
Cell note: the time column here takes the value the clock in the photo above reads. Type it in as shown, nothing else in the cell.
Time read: 1:58
